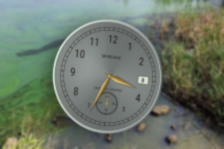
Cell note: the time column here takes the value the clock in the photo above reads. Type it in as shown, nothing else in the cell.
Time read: 3:34
